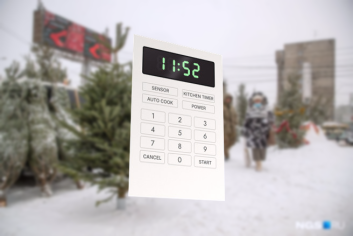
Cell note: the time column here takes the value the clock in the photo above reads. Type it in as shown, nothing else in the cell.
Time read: 11:52
